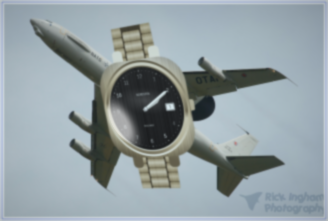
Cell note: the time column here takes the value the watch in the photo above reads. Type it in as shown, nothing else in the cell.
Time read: 2:10
